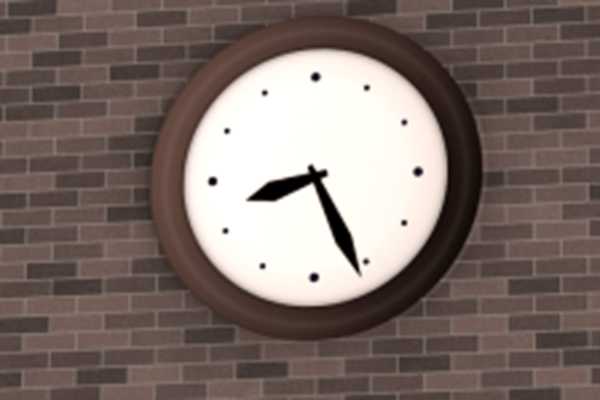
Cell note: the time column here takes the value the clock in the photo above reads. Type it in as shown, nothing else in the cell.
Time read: 8:26
